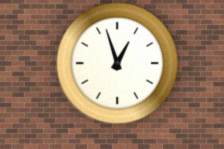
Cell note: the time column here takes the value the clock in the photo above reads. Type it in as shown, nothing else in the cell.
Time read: 12:57
